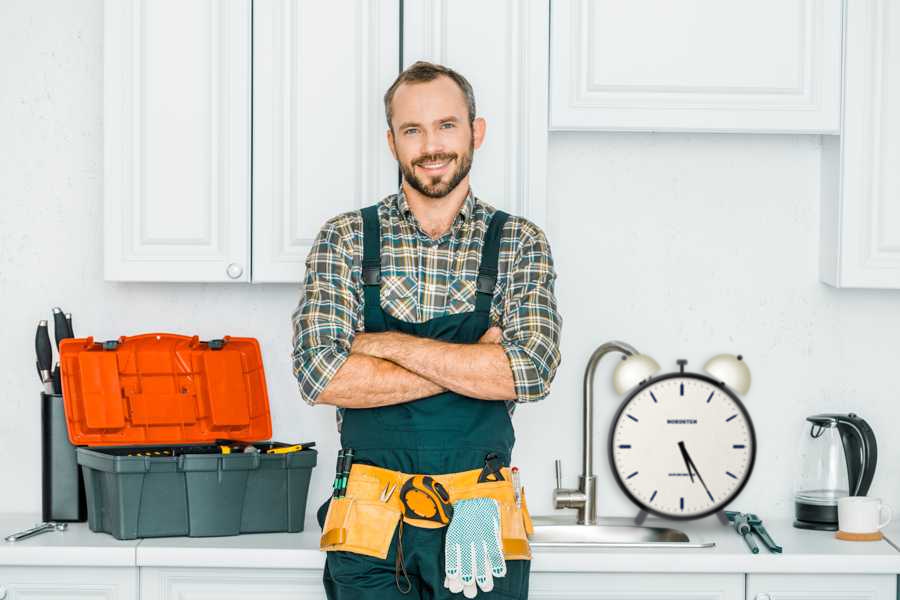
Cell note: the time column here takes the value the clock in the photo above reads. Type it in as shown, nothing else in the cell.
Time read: 5:25
